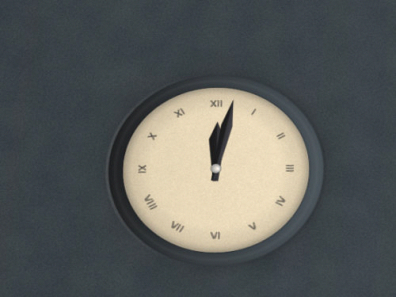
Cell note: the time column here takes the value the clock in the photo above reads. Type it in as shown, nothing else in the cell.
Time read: 12:02
